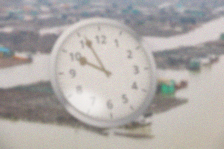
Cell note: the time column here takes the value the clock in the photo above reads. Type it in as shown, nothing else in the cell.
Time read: 9:56
